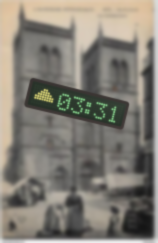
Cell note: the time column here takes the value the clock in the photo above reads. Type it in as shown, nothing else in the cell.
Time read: 3:31
